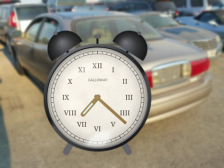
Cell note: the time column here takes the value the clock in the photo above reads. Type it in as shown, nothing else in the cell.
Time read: 7:22
